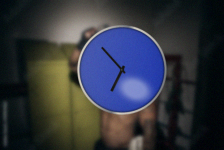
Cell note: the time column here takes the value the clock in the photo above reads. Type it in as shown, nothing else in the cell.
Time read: 6:53
